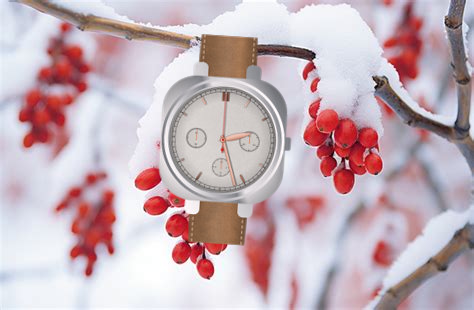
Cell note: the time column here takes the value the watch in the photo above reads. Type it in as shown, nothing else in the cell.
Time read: 2:27
